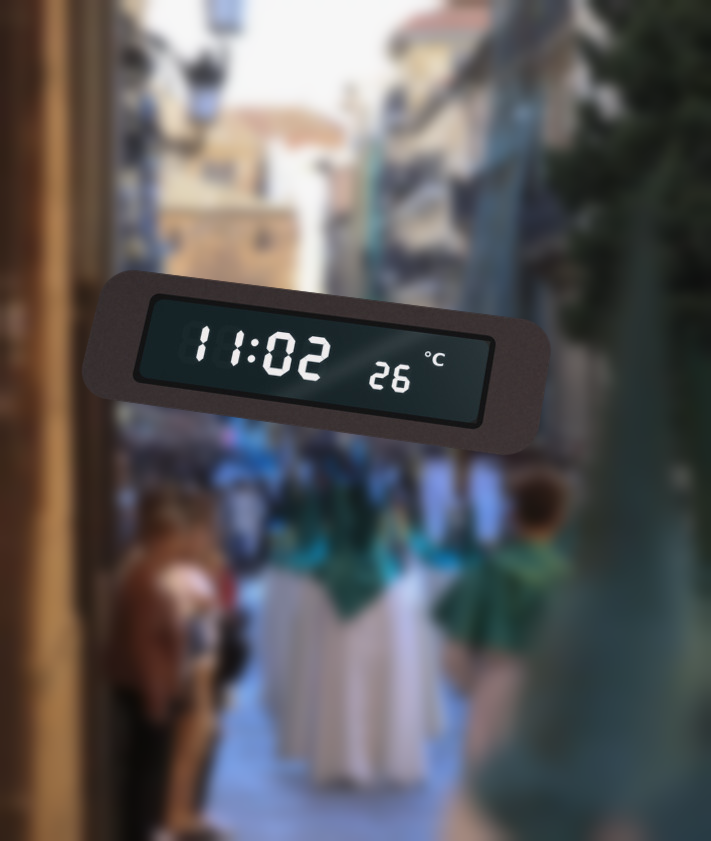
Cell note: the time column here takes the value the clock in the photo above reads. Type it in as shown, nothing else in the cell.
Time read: 11:02
